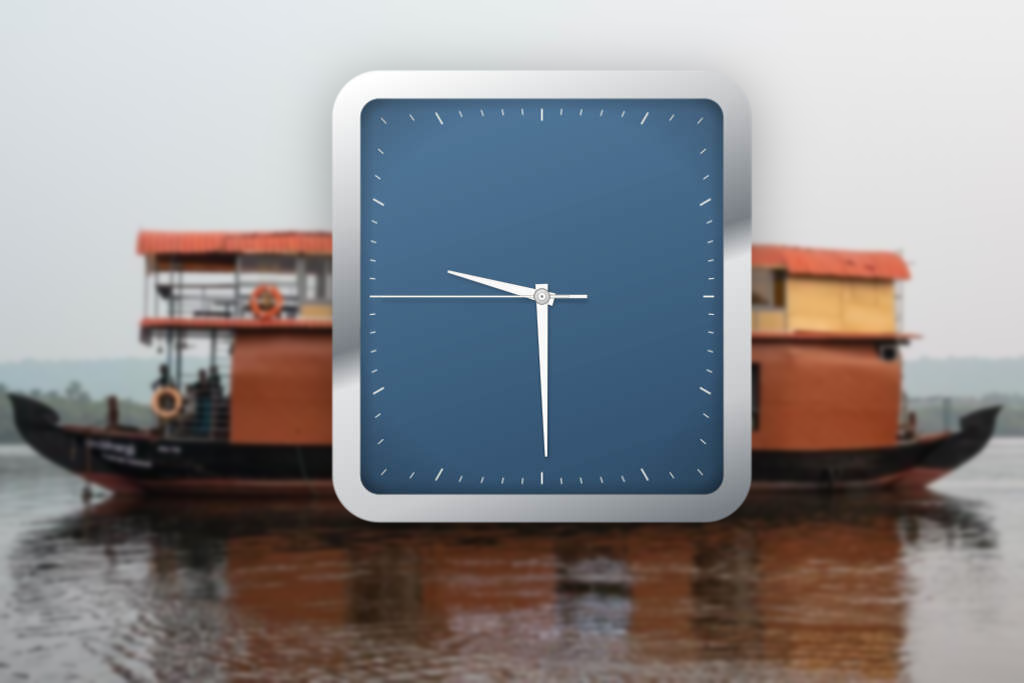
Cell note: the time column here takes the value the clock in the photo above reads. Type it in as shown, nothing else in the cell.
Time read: 9:29:45
